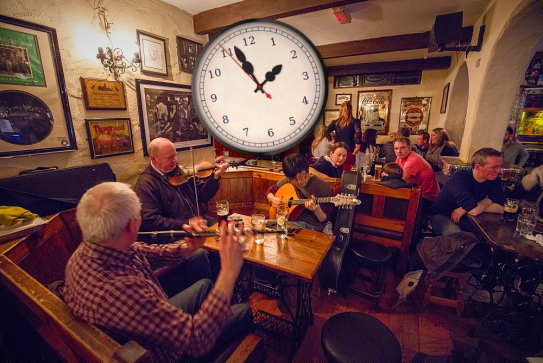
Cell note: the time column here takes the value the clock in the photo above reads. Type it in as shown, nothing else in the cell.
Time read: 1:56:55
